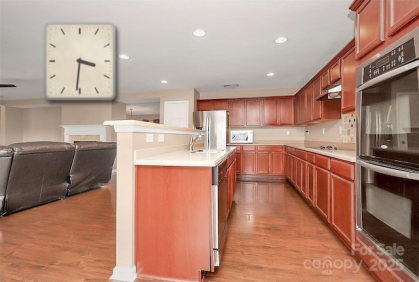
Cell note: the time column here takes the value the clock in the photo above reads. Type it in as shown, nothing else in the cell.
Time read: 3:31
